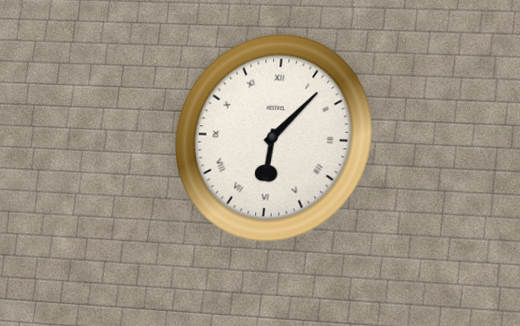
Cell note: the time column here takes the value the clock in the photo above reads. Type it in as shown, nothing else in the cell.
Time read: 6:07
